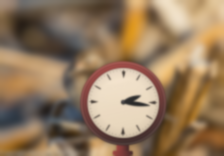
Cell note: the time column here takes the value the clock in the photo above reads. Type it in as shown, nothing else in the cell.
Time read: 2:16
